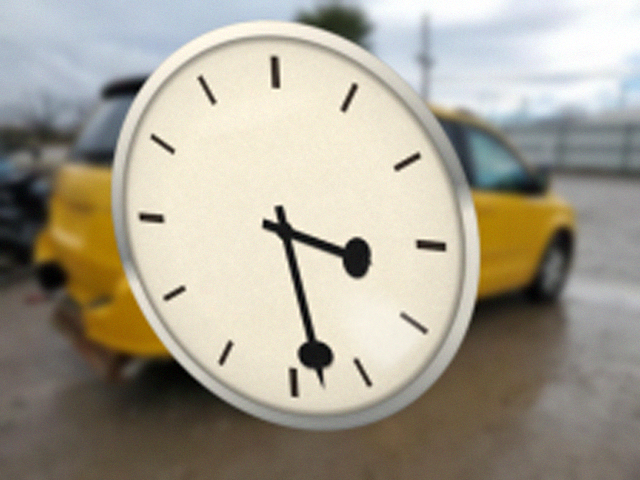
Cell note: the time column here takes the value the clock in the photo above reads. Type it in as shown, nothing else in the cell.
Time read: 3:28
